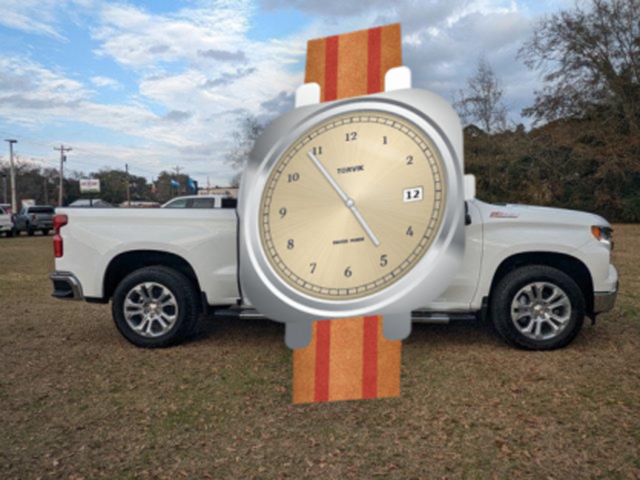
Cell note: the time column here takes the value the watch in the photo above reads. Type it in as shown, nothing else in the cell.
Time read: 4:54
